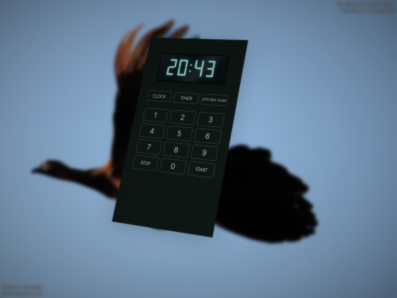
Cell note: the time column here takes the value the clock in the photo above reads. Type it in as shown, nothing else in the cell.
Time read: 20:43
